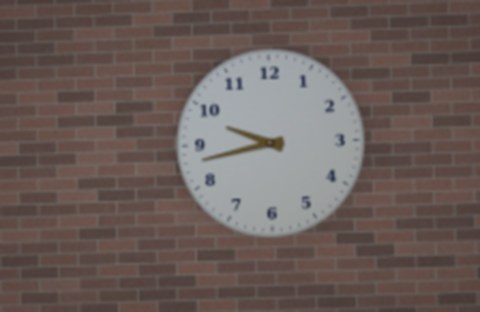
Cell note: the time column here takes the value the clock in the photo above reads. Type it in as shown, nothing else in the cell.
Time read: 9:43
